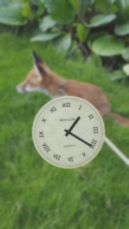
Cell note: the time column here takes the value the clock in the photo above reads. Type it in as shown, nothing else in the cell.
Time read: 1:21
